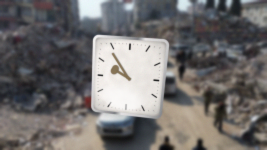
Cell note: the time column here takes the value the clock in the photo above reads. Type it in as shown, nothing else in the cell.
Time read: 9:54
